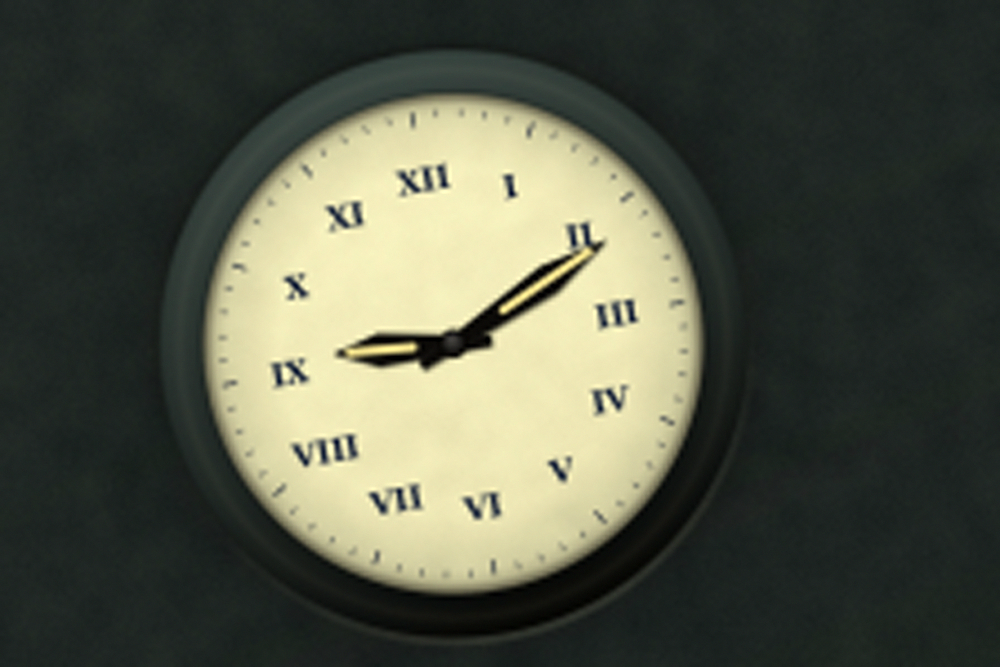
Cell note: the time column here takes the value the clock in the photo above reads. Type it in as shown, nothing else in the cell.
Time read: 9:11
